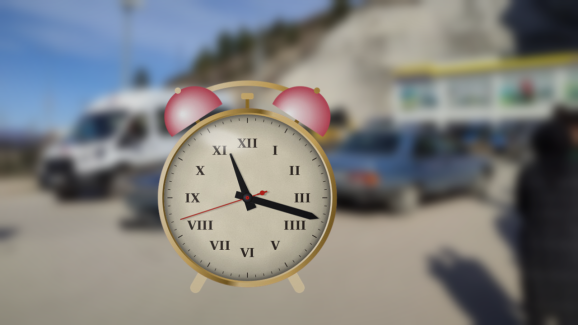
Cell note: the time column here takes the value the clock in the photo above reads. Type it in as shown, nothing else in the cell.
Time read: 11:17:42
